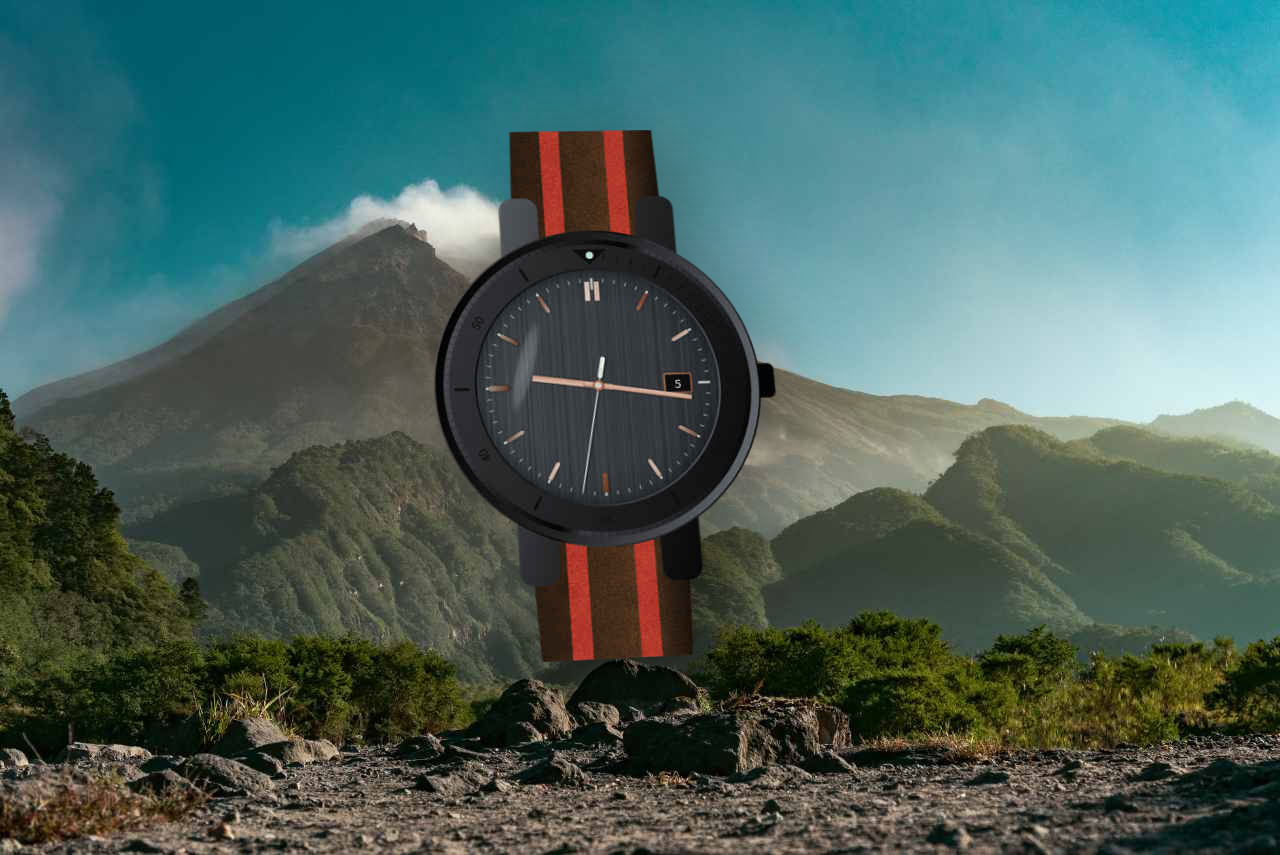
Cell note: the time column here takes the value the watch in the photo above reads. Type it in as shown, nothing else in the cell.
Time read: 9:16:32
